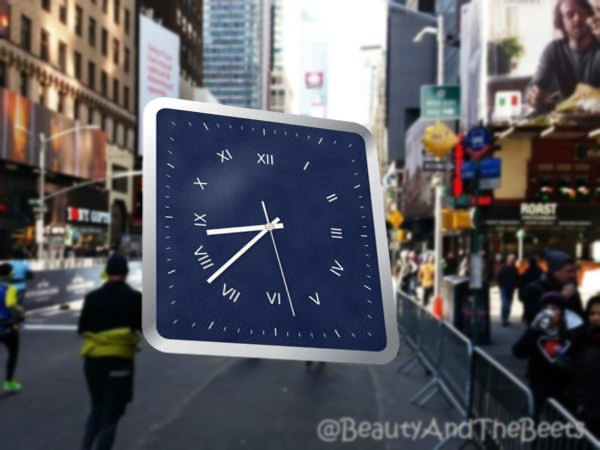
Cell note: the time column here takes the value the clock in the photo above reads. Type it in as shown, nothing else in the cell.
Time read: 8:37:28
